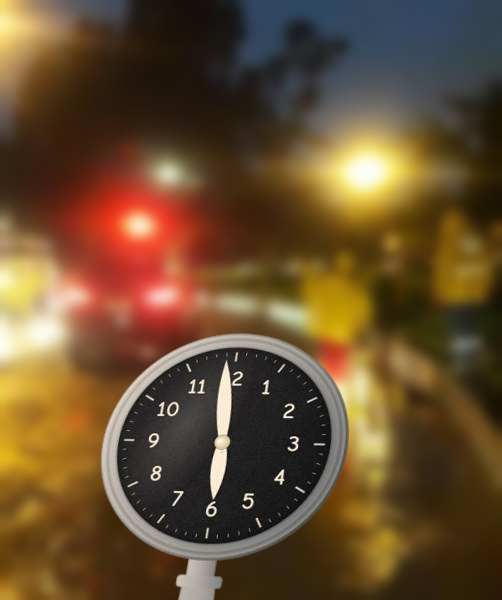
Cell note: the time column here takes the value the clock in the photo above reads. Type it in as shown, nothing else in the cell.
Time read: 5:59
